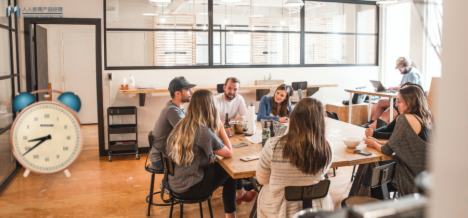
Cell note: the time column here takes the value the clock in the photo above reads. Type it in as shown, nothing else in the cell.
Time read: 8:39
